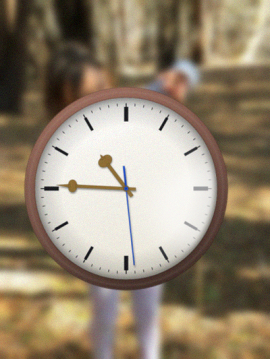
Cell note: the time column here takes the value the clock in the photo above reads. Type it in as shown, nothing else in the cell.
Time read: 10:45:29
